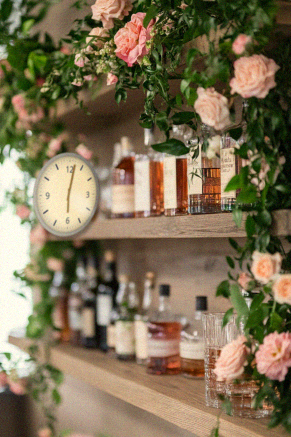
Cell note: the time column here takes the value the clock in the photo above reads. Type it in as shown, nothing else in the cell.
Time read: 6:02
